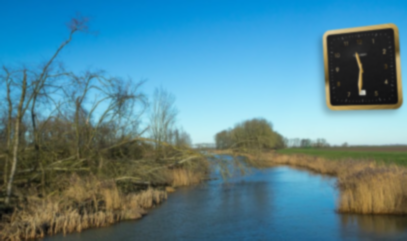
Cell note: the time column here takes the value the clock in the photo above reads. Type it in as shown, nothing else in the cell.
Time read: 11:31
